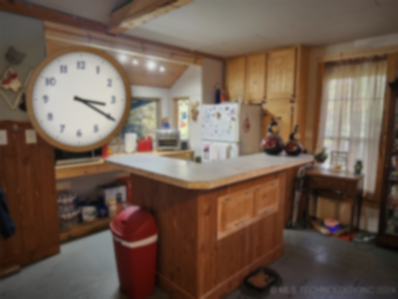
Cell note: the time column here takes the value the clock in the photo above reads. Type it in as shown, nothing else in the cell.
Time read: 3:20
